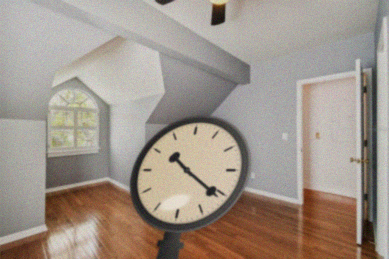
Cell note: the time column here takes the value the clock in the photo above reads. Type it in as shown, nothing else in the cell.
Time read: 10:21
